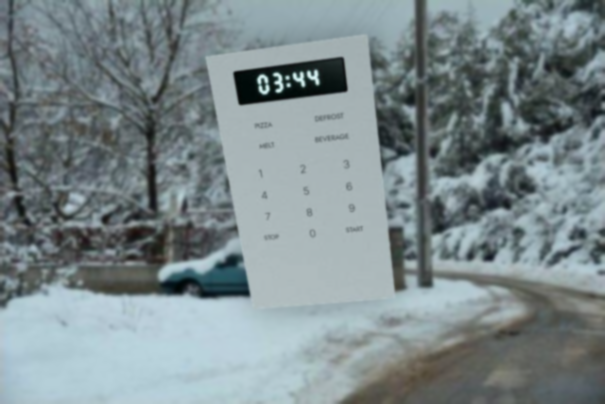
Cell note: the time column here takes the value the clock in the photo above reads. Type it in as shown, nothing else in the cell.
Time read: 3:44
